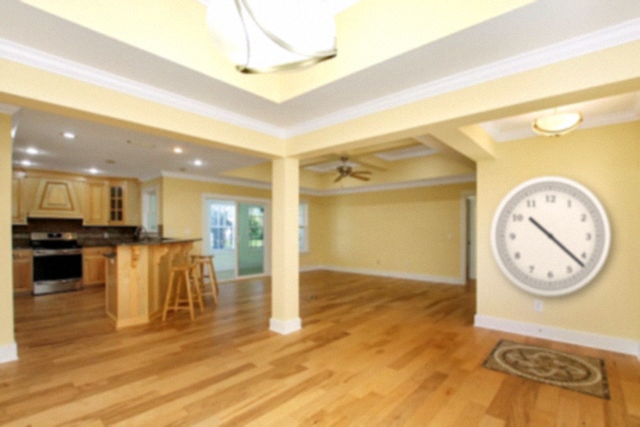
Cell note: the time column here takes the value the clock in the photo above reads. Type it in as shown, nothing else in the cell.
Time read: 10:22
